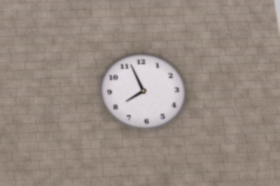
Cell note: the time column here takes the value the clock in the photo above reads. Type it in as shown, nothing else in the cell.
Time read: 7:57
